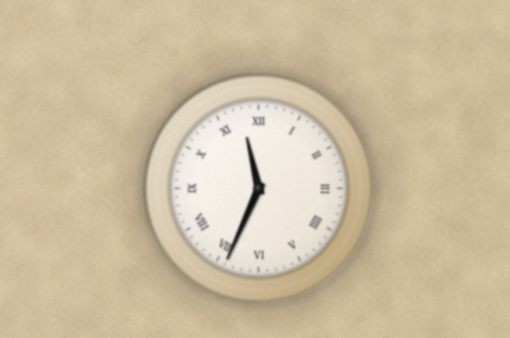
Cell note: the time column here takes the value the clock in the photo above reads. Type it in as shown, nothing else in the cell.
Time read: 11:34
